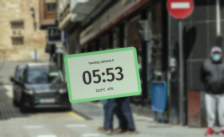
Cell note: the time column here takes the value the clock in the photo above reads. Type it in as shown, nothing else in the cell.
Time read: 5:53
